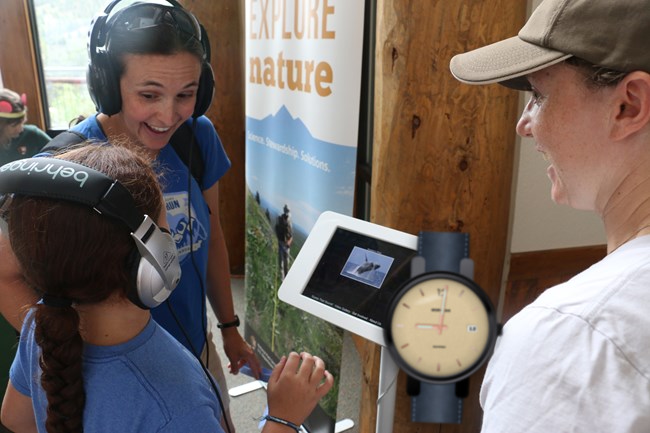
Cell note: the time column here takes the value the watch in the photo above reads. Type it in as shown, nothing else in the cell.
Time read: 9:01
